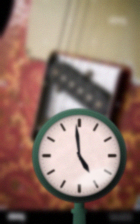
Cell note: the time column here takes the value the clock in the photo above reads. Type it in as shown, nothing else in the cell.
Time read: 4:59
